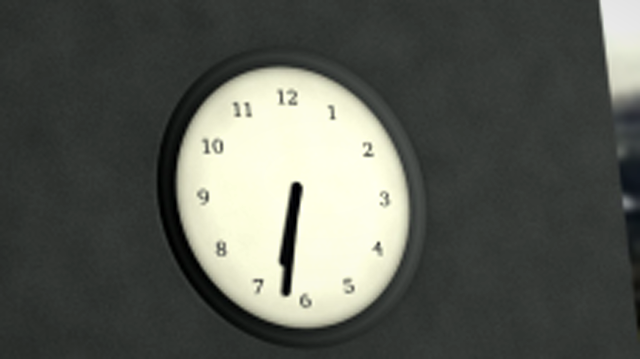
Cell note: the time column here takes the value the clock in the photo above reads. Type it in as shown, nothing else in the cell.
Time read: 6:32
